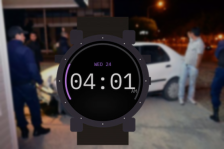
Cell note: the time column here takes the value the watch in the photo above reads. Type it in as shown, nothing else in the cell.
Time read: 4:01
